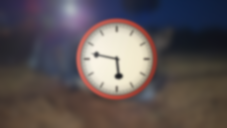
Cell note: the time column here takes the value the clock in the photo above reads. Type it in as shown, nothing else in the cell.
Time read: 5:47
